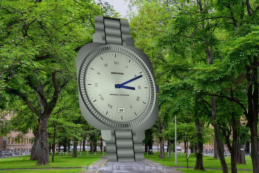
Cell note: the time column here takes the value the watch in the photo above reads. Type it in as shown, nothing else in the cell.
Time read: 3:11
